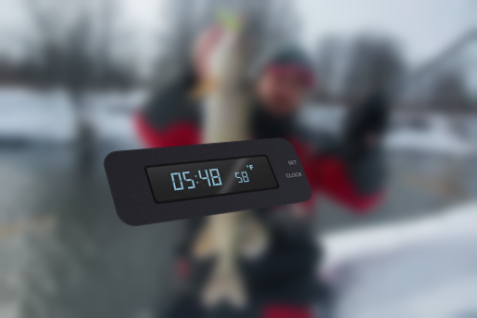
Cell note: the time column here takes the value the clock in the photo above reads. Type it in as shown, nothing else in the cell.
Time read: 5:48
